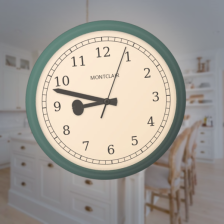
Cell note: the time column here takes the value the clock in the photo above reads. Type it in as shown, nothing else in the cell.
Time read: 8:48:04
